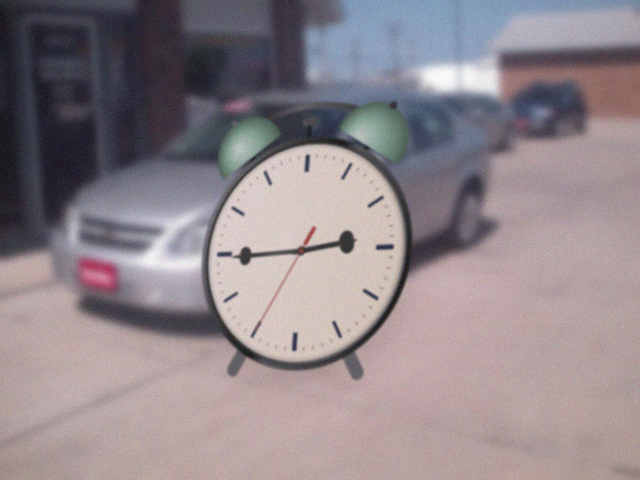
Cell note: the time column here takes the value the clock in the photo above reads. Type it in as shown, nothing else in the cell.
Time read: 2:44:35
